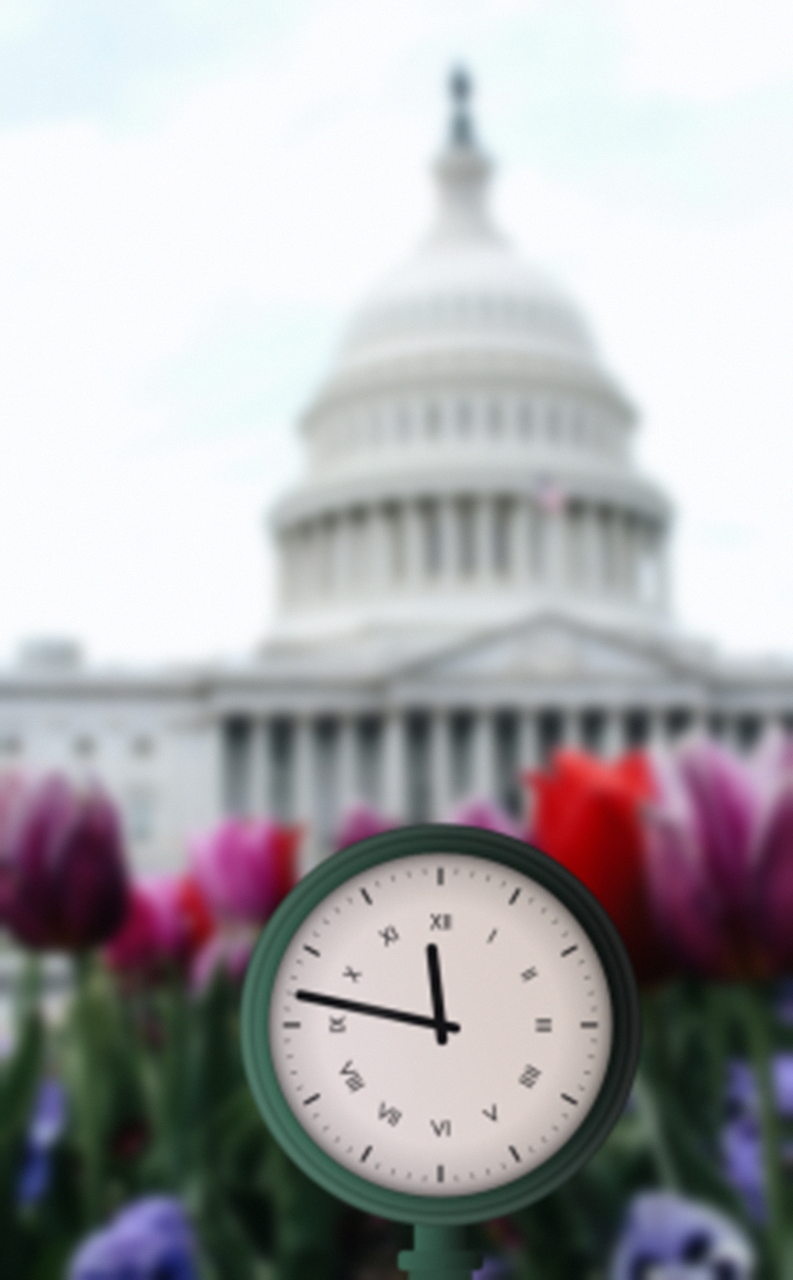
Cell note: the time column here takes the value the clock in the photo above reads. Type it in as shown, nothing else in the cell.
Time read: 11:47
